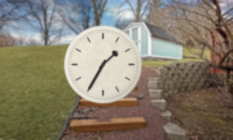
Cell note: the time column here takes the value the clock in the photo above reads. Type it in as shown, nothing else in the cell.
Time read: 1:35
